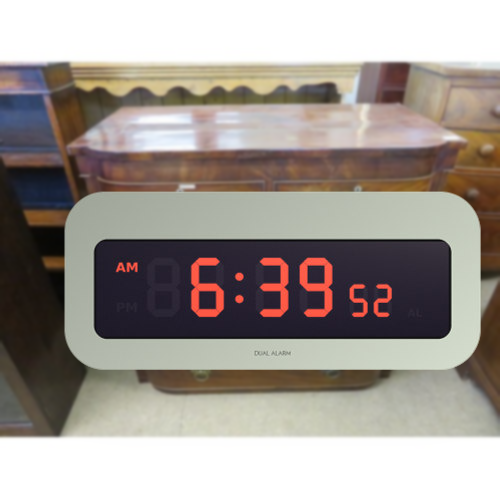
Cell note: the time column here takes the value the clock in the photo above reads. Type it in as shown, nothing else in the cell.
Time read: 6:39:52
